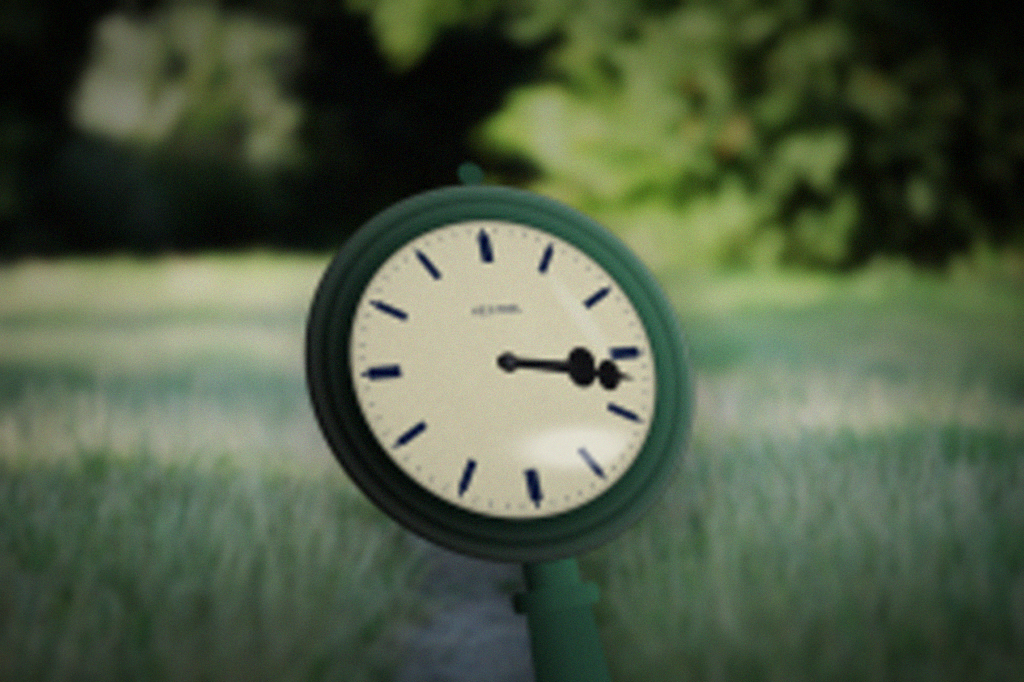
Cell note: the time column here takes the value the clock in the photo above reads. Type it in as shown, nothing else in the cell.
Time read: 3:17
